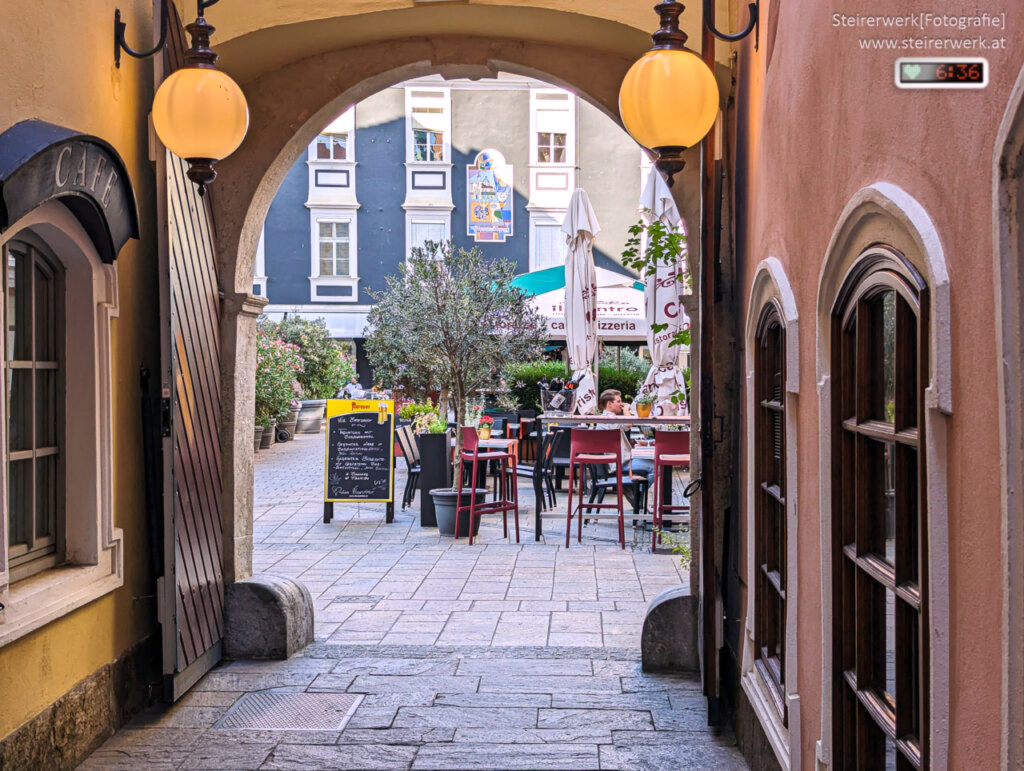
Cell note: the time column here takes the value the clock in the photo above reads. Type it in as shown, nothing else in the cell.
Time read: 6:36
